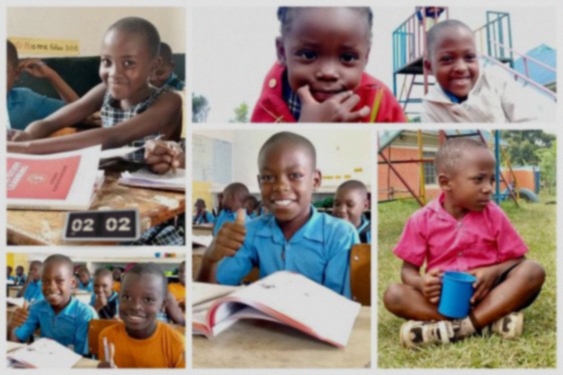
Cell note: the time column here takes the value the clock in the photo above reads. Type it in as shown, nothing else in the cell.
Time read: 2:02
